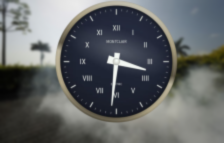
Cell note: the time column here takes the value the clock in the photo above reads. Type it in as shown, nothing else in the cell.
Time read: 3:31
